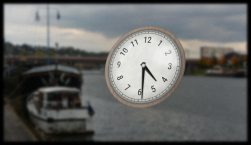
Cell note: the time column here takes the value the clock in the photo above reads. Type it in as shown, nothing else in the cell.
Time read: 4:29
